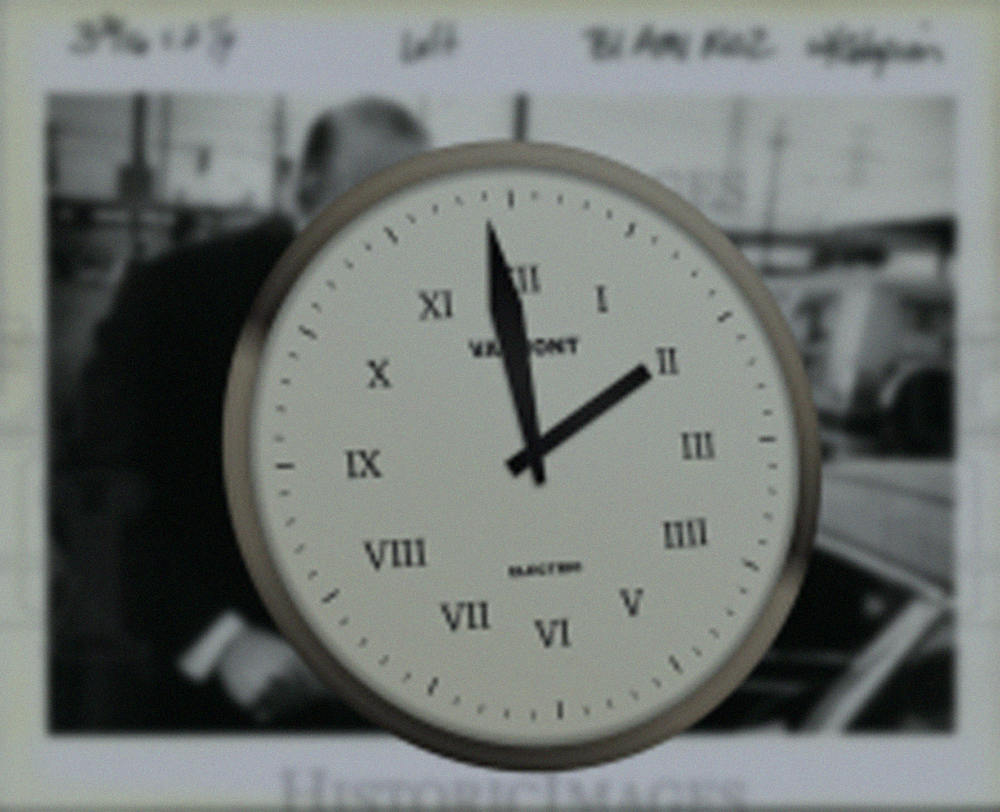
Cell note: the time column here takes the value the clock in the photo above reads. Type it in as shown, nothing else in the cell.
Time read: 1:59
